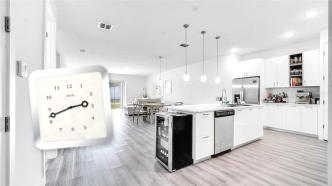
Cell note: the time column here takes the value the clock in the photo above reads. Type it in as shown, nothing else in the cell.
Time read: 2:42
